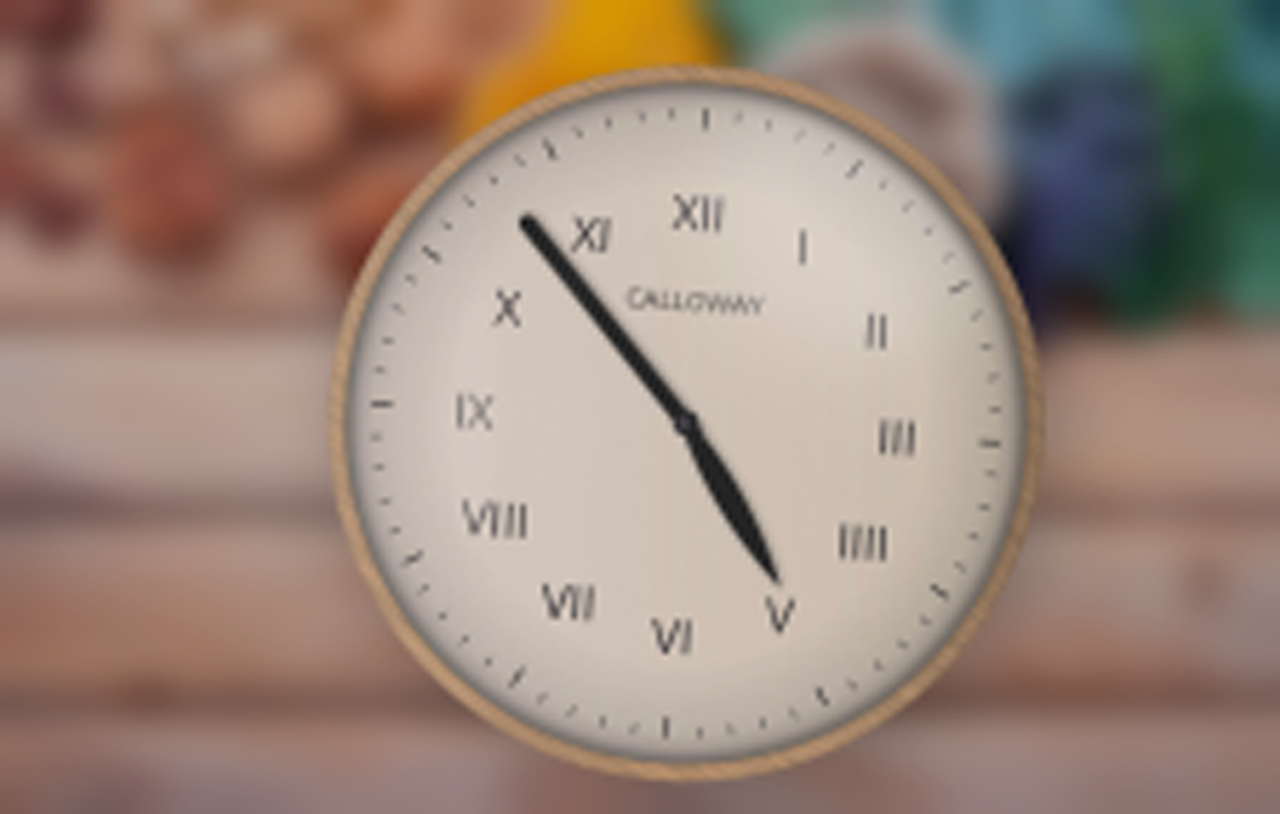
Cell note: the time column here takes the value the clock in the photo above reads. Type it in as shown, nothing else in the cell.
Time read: 4:53
